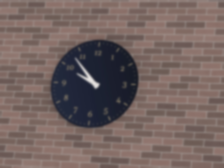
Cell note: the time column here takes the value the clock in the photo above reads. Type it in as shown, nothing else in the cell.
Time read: 9:53
